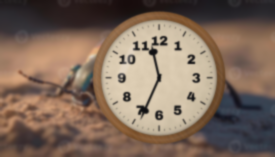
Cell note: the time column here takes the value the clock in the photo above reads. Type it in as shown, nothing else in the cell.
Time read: 11:34
